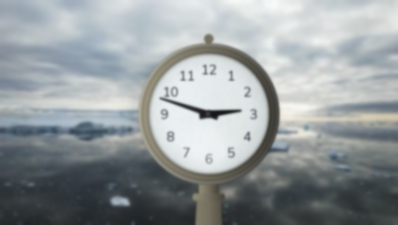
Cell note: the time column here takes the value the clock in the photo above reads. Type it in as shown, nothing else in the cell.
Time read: 2:48
